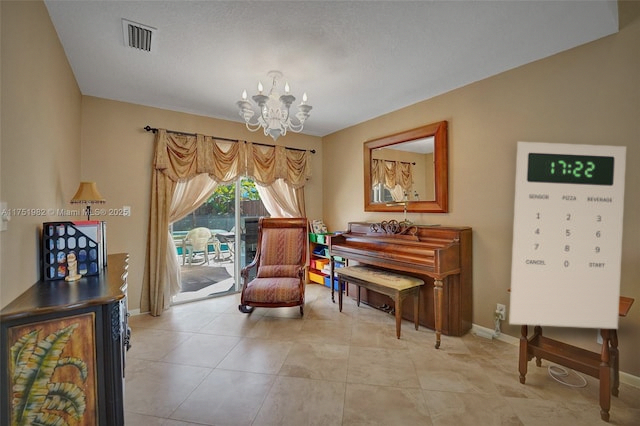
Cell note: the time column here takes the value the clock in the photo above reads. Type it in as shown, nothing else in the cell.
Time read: 17:22
